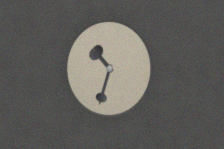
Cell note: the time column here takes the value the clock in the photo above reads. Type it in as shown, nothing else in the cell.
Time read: 10:33
